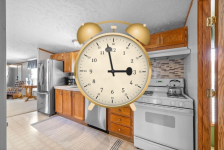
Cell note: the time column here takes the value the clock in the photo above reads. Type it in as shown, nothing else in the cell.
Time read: 2:58
